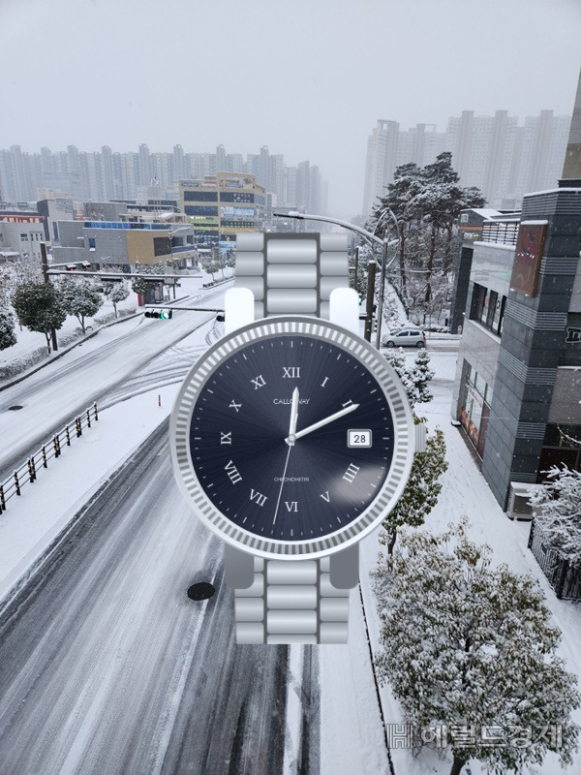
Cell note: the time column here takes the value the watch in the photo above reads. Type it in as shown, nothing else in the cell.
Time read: 12:10:32
